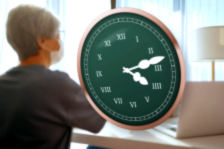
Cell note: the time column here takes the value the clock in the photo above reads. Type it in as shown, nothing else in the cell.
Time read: 4:13
